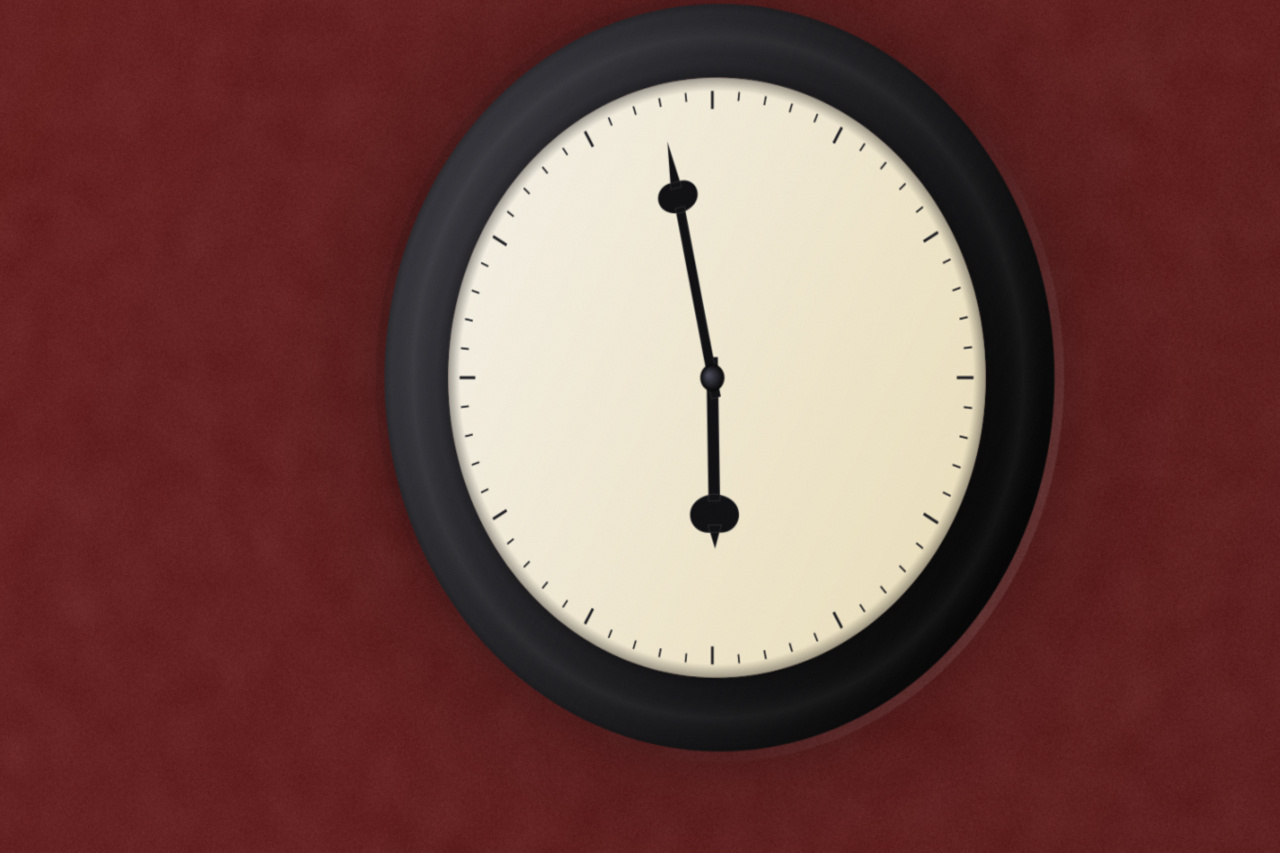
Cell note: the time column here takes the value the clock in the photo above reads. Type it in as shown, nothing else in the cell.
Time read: 5:58
